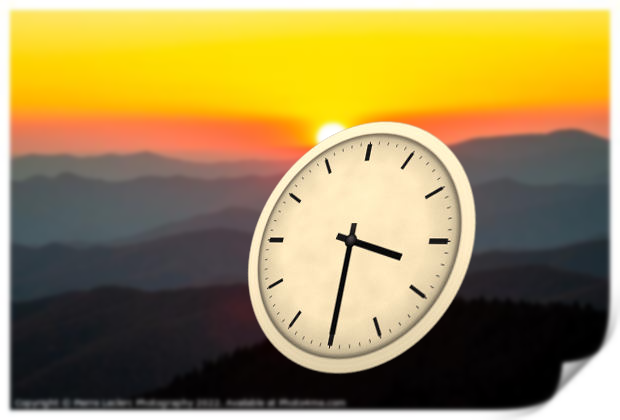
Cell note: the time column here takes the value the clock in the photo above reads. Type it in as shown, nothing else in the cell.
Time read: 3:30
